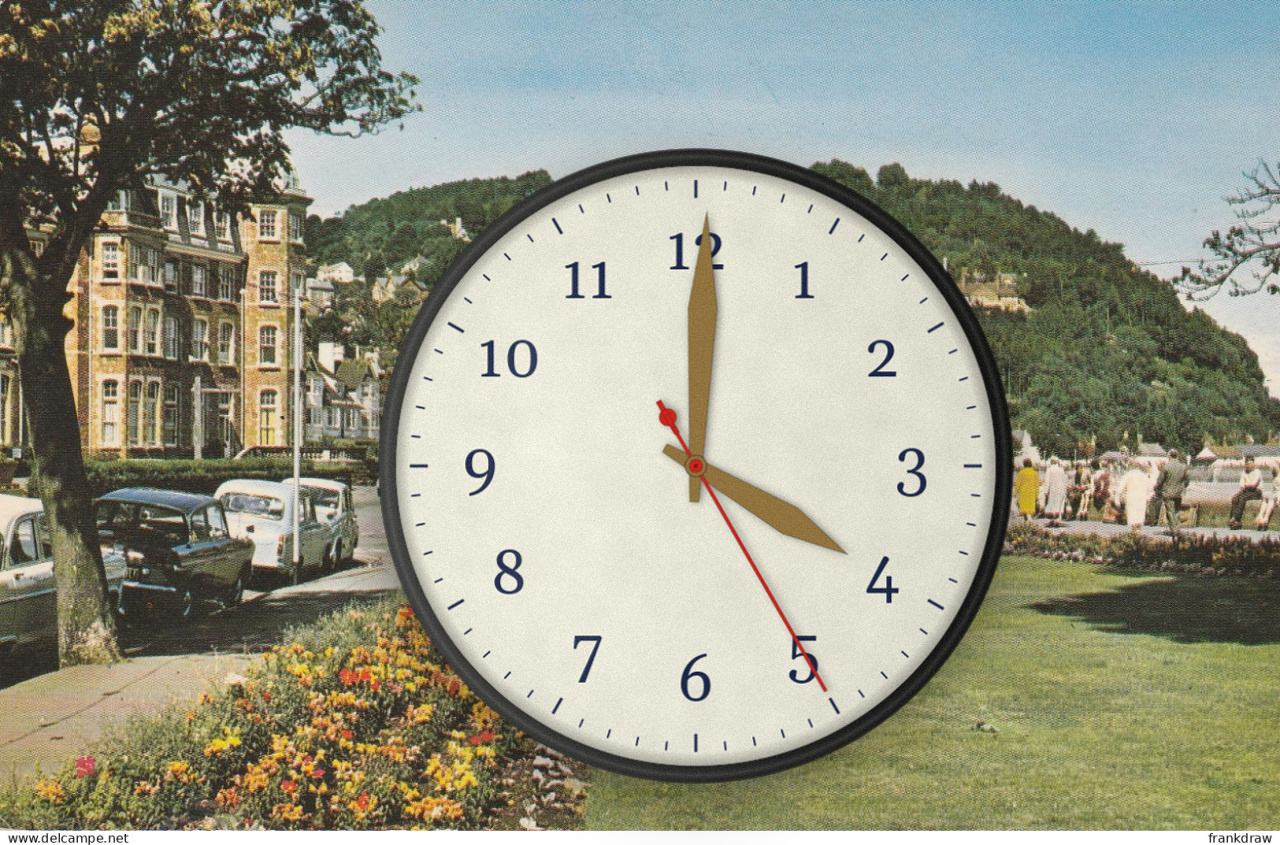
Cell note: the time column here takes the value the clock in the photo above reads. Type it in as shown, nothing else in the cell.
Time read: 4:00:25
